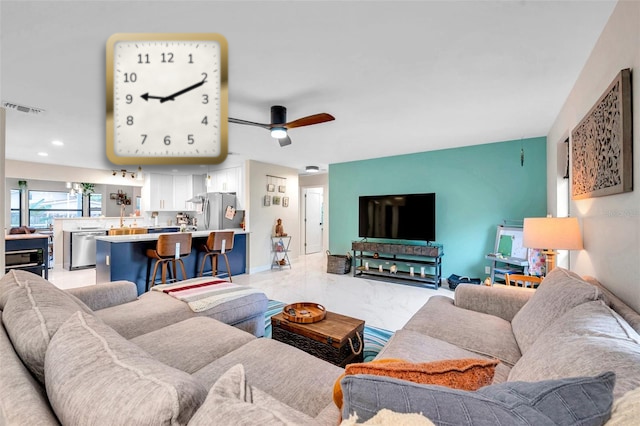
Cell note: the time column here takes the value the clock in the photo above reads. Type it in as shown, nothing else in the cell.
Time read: 9:11
